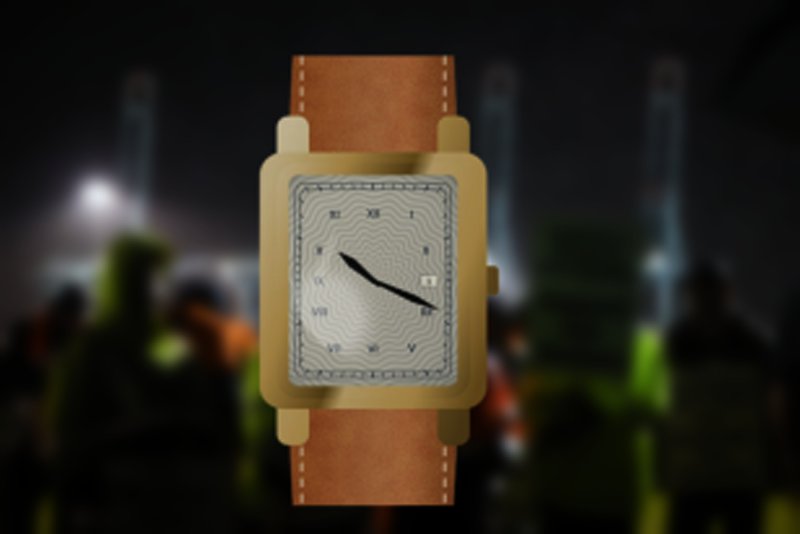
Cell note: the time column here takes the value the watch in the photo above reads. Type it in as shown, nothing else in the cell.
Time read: 10:19
